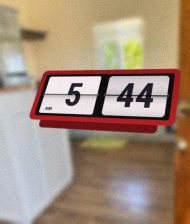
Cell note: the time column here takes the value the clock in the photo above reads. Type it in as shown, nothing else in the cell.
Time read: 5:44
